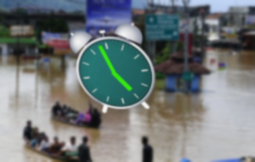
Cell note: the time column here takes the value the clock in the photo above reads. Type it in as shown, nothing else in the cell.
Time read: 4:58
